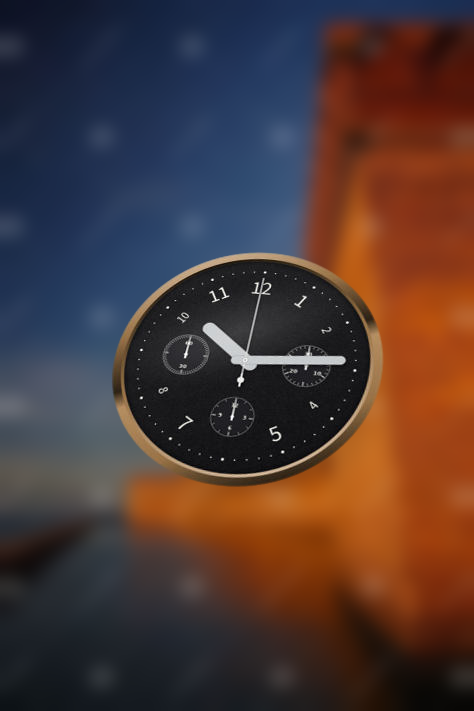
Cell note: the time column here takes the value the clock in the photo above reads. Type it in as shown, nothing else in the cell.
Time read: 10:14
